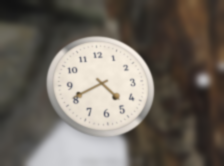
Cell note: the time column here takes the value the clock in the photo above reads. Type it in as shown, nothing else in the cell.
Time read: 4:41
